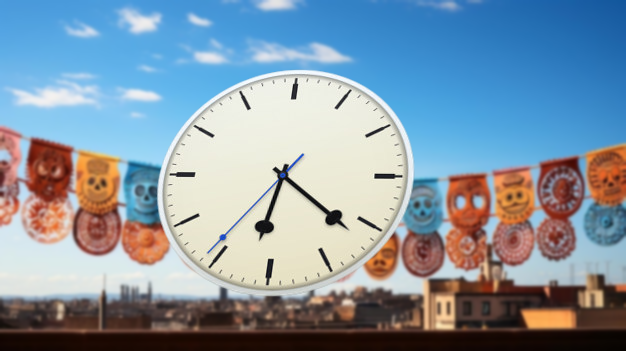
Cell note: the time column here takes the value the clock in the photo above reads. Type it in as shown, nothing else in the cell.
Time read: 6:21:36
